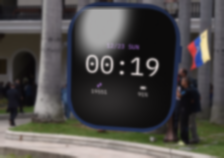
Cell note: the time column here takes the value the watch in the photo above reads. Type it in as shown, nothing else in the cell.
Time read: 0:19
